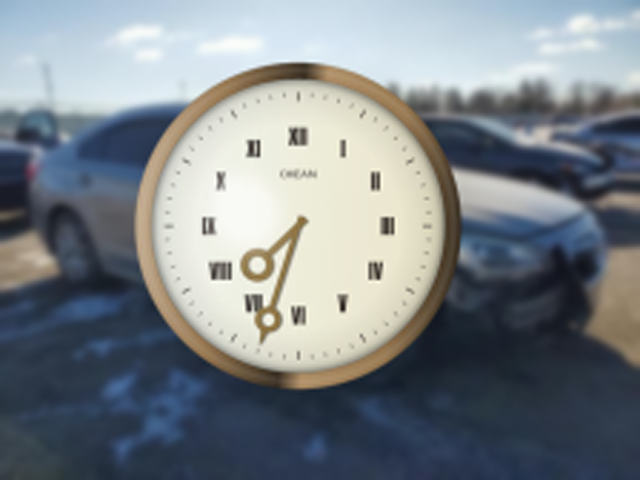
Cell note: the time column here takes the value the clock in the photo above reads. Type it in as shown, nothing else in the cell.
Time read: 7:33
